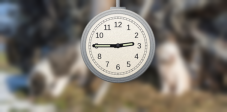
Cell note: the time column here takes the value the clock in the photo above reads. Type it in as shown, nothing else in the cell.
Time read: 2:45
